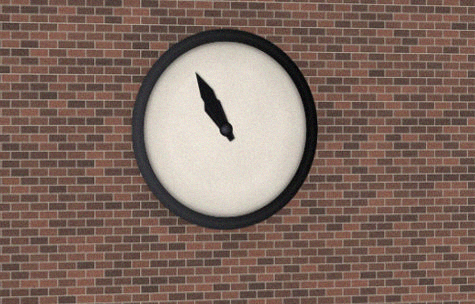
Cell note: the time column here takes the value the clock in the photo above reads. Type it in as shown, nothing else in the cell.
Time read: 10:55
